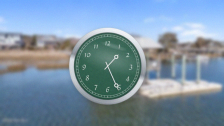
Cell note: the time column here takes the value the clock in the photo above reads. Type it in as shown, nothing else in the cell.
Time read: 1:26
